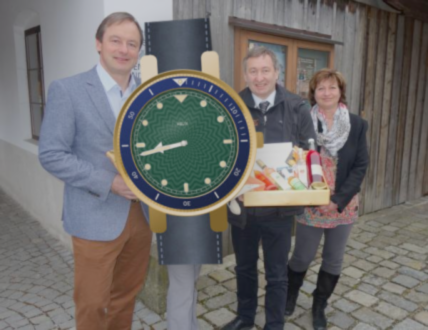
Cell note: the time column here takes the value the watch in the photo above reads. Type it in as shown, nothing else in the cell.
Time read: 8:43
